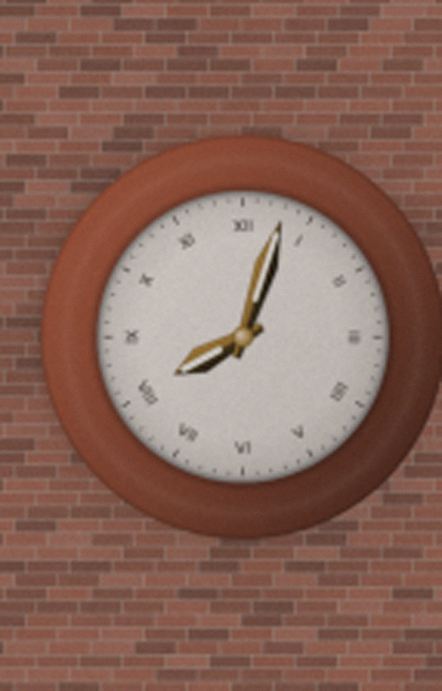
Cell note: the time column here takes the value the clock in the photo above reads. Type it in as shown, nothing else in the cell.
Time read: 8:03
